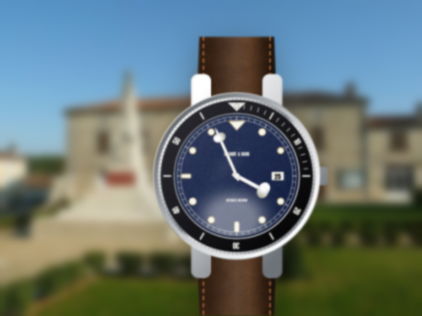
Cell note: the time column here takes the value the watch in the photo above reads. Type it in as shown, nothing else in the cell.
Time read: 3:56
